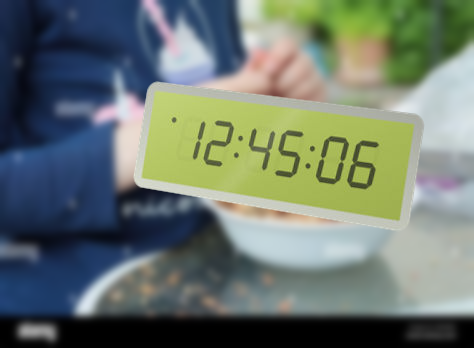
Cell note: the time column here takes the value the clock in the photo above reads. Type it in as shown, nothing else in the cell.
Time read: 12:45:06
